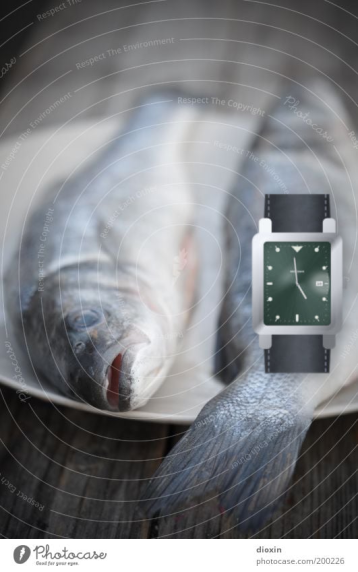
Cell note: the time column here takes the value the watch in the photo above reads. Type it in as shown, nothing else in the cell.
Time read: 4:59
